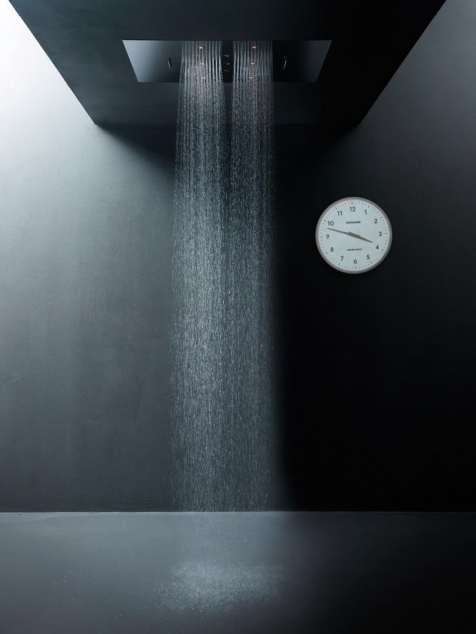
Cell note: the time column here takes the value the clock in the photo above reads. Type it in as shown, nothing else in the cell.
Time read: 3:48
